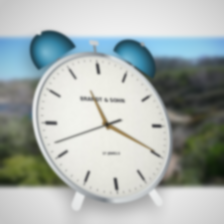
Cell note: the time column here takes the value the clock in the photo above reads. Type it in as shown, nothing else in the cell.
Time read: 11:19:42
